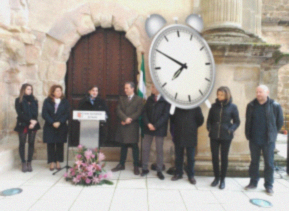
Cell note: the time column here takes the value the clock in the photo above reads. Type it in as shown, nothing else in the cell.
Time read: 7:50
